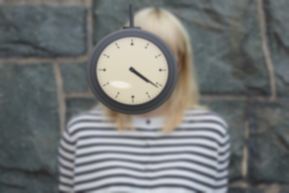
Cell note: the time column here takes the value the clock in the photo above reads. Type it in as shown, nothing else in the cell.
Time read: 4:21
